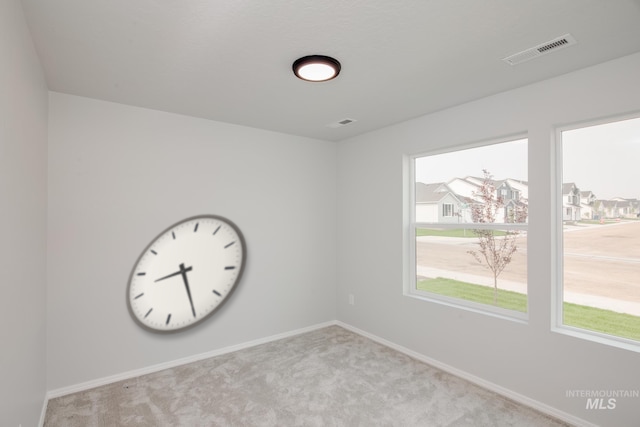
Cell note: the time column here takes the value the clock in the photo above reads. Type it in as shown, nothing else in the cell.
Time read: 8:25
